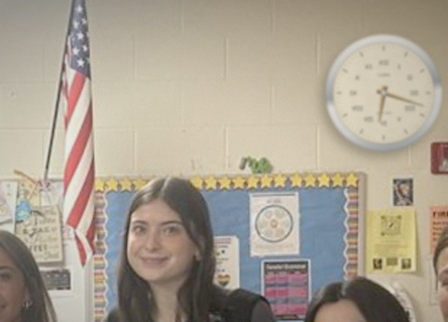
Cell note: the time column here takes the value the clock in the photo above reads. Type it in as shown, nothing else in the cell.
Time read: 6:18
